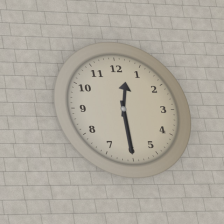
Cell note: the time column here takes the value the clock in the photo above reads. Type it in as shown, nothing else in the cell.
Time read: 12:30
